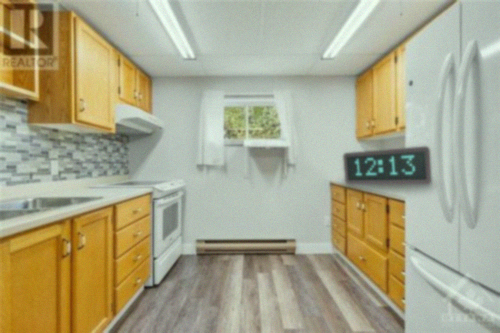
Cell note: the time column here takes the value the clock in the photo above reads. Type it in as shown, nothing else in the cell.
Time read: 12:13
